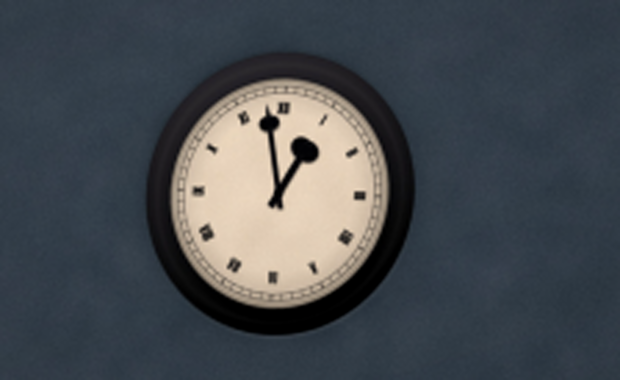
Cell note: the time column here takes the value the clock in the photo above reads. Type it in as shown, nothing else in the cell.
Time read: 12:58
